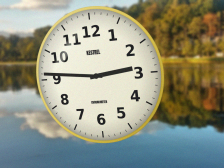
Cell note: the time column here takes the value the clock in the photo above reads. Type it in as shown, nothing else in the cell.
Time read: 2:46
